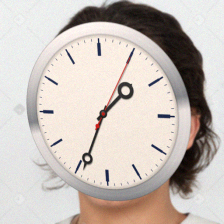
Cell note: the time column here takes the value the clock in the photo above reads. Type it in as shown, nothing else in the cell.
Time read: 1:34:05
